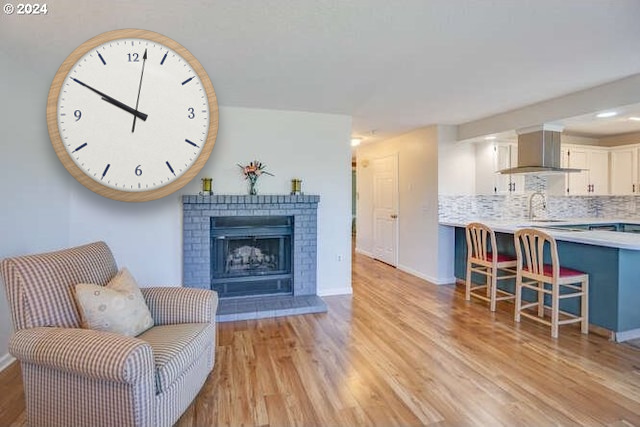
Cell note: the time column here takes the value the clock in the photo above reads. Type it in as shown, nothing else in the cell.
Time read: 9:50:02
